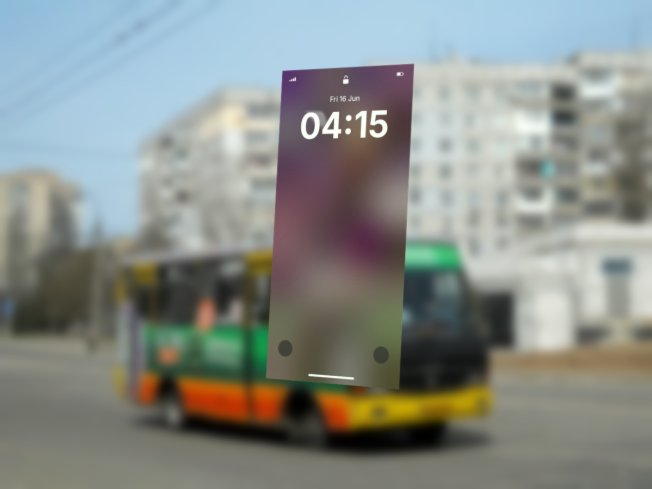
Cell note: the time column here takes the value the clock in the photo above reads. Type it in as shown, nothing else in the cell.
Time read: 4:15
